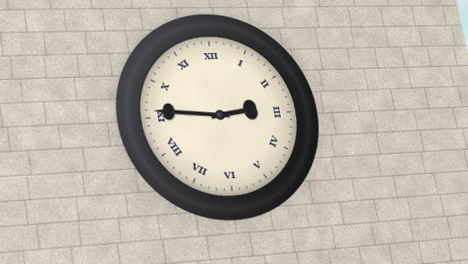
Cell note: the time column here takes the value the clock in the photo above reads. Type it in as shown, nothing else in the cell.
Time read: 2:46
